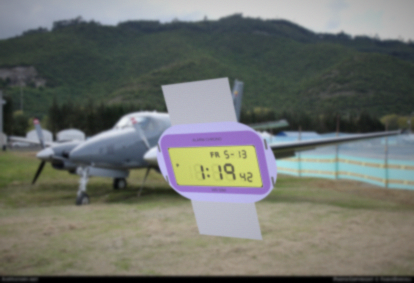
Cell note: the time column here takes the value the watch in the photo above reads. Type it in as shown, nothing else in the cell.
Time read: 1:19
